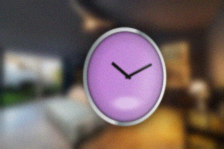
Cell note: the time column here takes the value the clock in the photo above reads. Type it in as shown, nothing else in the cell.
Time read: 10:11
